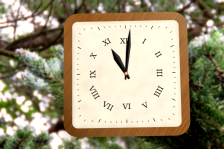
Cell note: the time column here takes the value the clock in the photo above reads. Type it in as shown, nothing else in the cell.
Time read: 11:01
